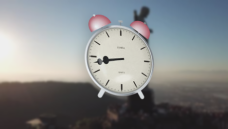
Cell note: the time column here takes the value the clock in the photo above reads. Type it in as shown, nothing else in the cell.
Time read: 8:43
